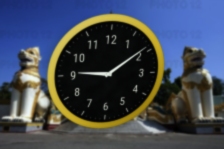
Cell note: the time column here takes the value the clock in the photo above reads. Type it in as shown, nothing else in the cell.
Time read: 9:09
